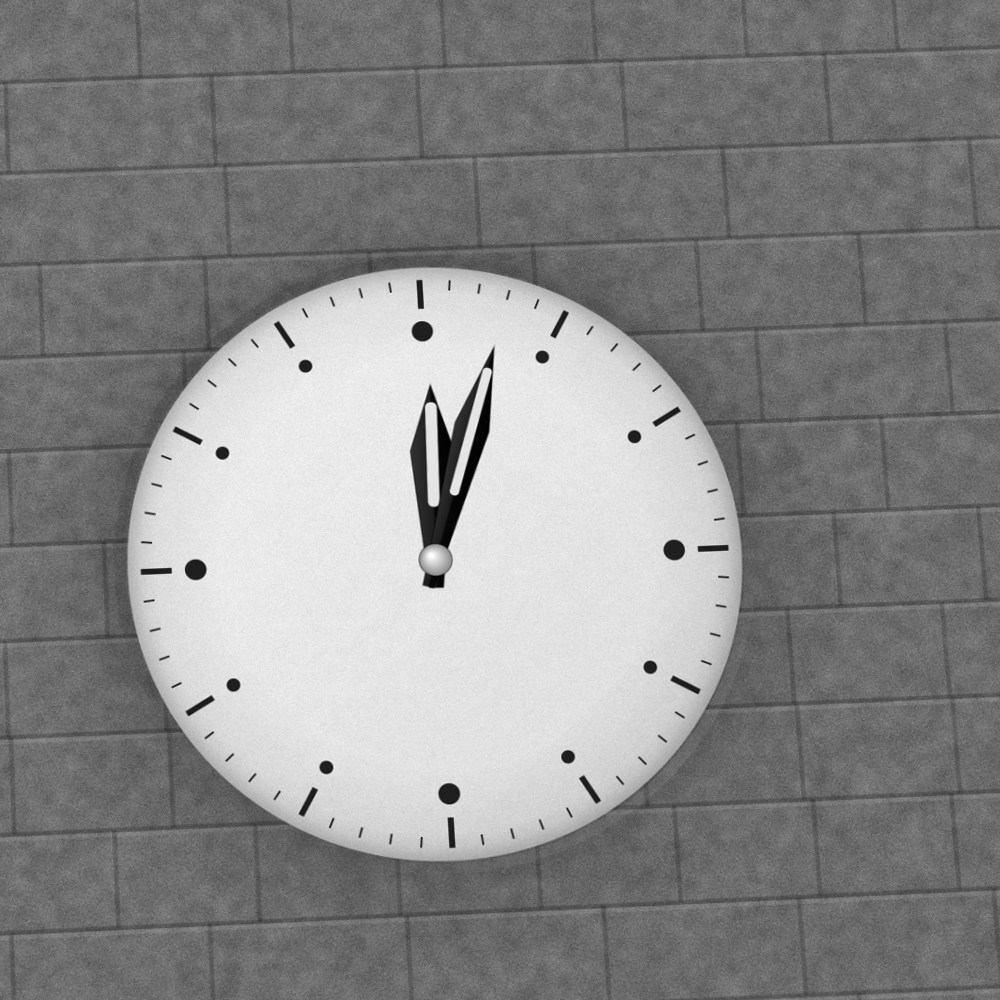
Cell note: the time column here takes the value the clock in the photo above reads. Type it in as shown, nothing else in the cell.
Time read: 12:03
